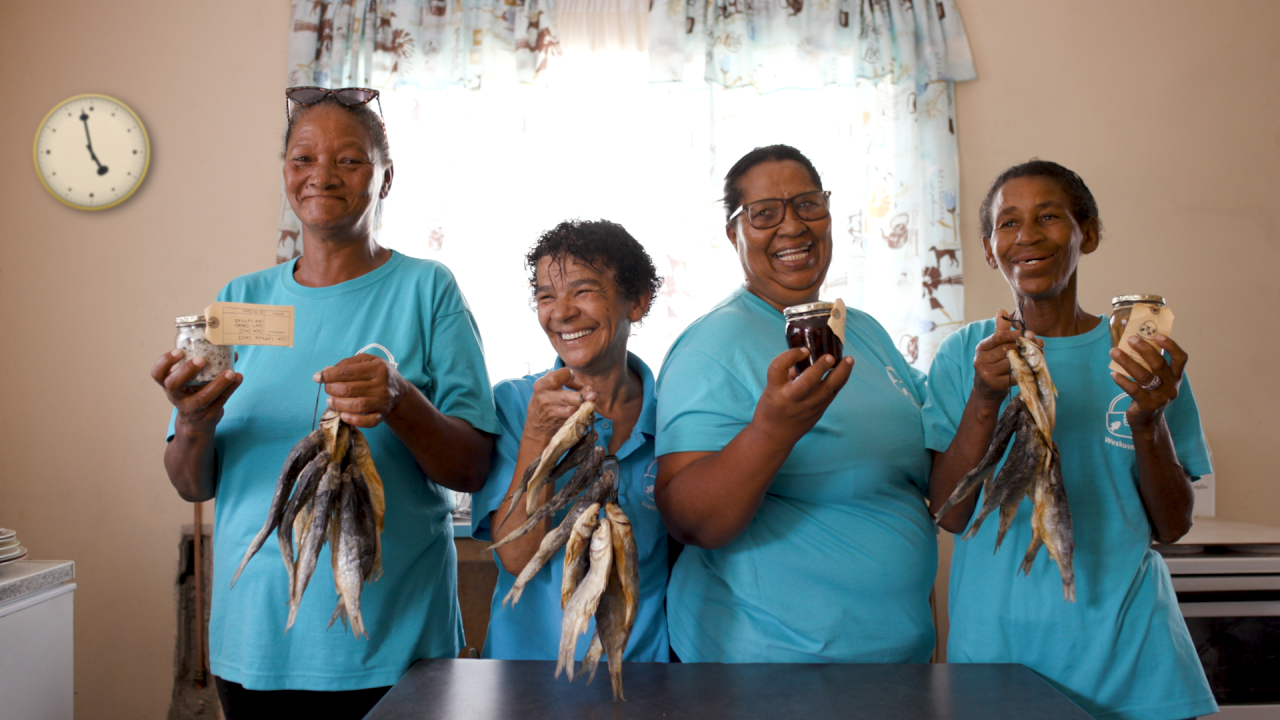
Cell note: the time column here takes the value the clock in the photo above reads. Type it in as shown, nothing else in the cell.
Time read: 4:58
